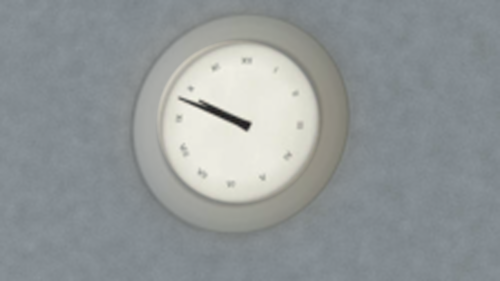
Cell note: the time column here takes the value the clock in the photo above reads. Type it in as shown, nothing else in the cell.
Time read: 9:48
